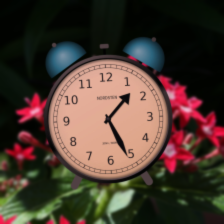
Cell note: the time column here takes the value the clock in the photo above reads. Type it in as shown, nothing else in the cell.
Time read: 1:26
